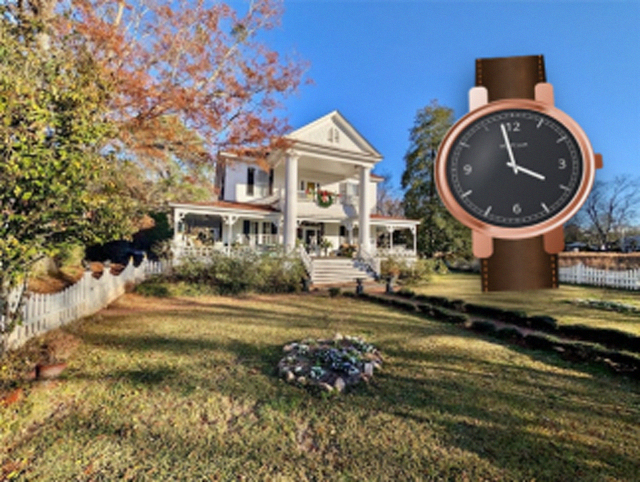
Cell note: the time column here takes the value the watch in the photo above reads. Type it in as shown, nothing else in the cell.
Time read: 3:58
